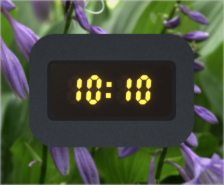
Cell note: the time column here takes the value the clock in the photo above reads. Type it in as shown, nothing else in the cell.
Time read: 10:10
